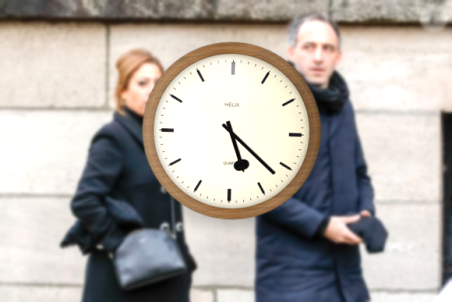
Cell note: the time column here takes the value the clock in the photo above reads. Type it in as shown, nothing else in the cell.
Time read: 5:22
